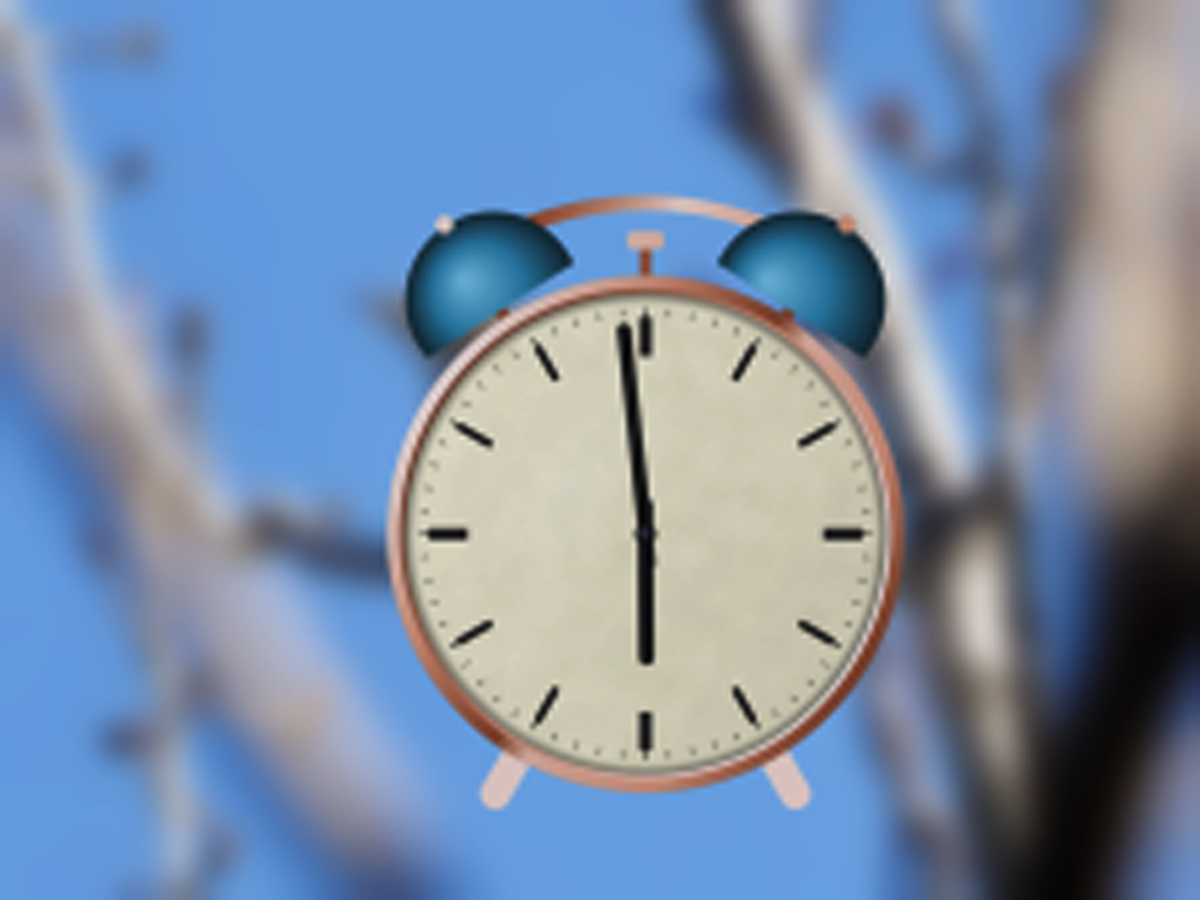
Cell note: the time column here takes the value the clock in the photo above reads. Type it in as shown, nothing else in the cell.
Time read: 5:59
